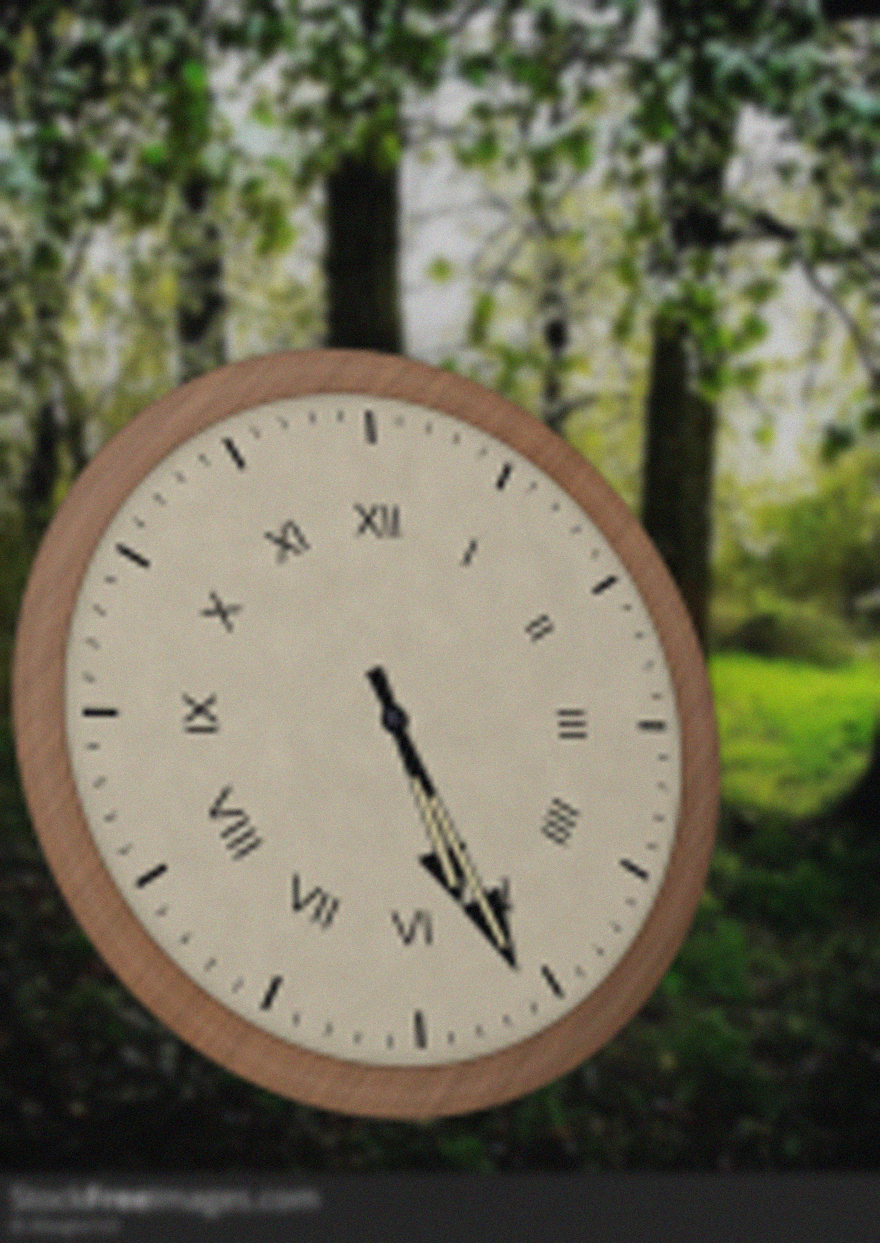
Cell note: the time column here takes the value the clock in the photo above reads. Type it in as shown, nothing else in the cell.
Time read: 5:26
